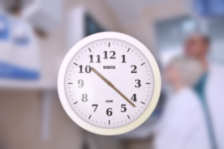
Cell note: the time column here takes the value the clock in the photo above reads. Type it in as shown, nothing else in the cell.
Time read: 10:22
